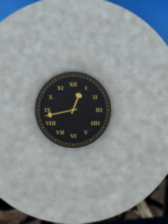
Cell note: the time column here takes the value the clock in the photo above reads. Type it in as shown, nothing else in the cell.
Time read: 12:43
